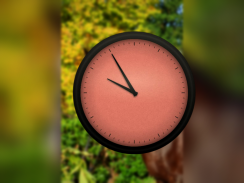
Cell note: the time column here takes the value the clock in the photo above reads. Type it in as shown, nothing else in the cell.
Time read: 9:55
